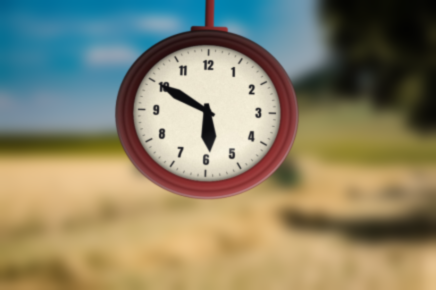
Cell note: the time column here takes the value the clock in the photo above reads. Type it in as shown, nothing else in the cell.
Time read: 5:50
